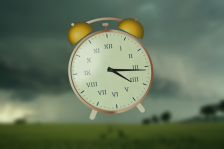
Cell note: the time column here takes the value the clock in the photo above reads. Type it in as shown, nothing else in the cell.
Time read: 4:16
